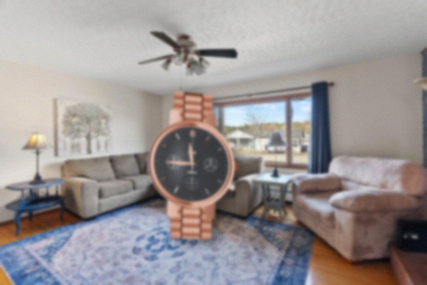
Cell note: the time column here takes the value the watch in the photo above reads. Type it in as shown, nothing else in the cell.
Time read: 11:45
